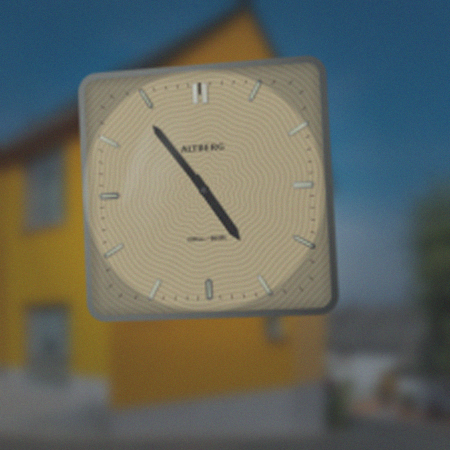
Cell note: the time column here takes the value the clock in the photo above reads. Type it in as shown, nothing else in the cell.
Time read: 4:54
